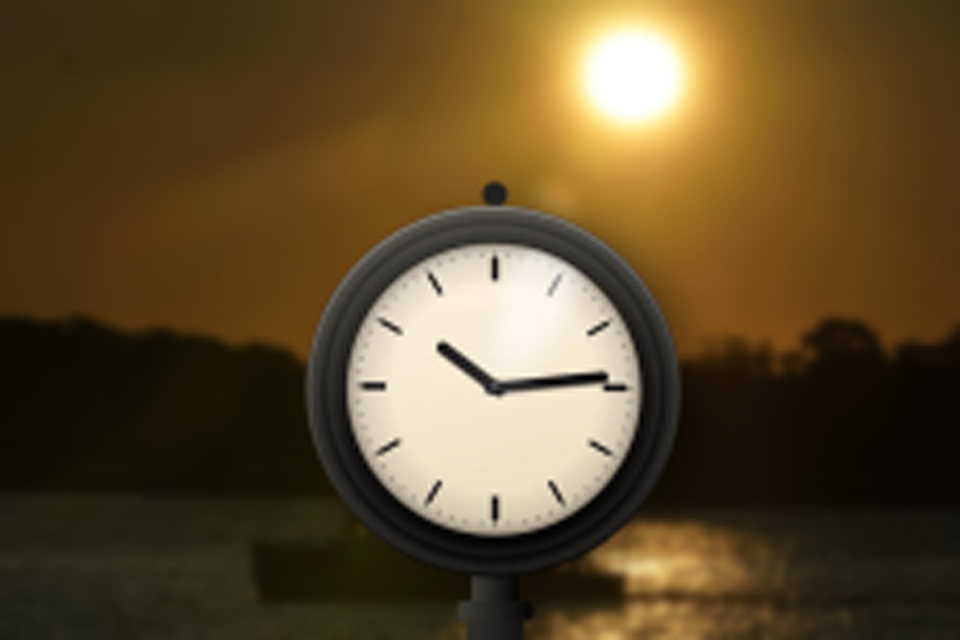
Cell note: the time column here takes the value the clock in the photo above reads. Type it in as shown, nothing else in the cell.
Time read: 10:14
